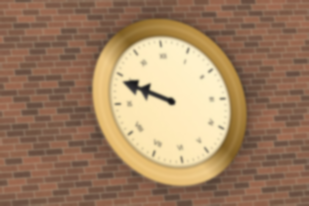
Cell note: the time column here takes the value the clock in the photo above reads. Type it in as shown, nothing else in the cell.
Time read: 9:49
